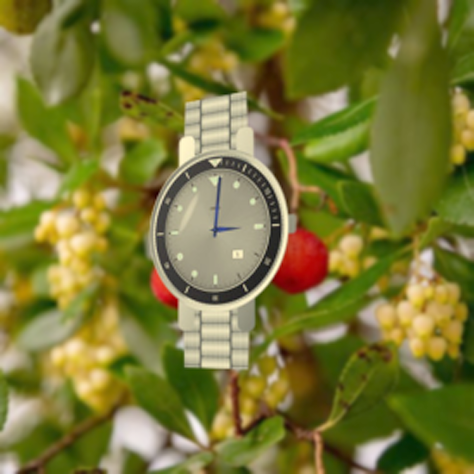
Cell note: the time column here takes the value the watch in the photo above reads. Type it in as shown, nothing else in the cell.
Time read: 3:01
